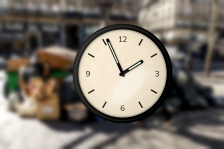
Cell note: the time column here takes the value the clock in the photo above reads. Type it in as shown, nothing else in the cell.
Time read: 1:56
